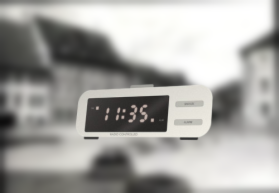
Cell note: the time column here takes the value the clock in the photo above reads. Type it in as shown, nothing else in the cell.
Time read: 11:35
